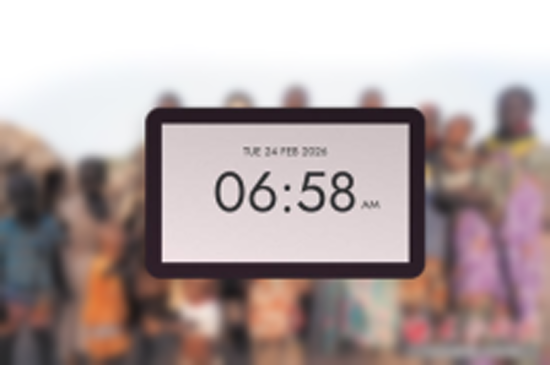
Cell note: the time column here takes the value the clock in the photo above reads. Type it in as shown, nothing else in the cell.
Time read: 6:58
